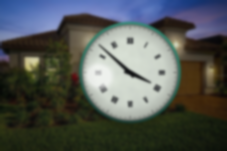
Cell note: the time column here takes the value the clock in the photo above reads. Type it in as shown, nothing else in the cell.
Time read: 3:52
